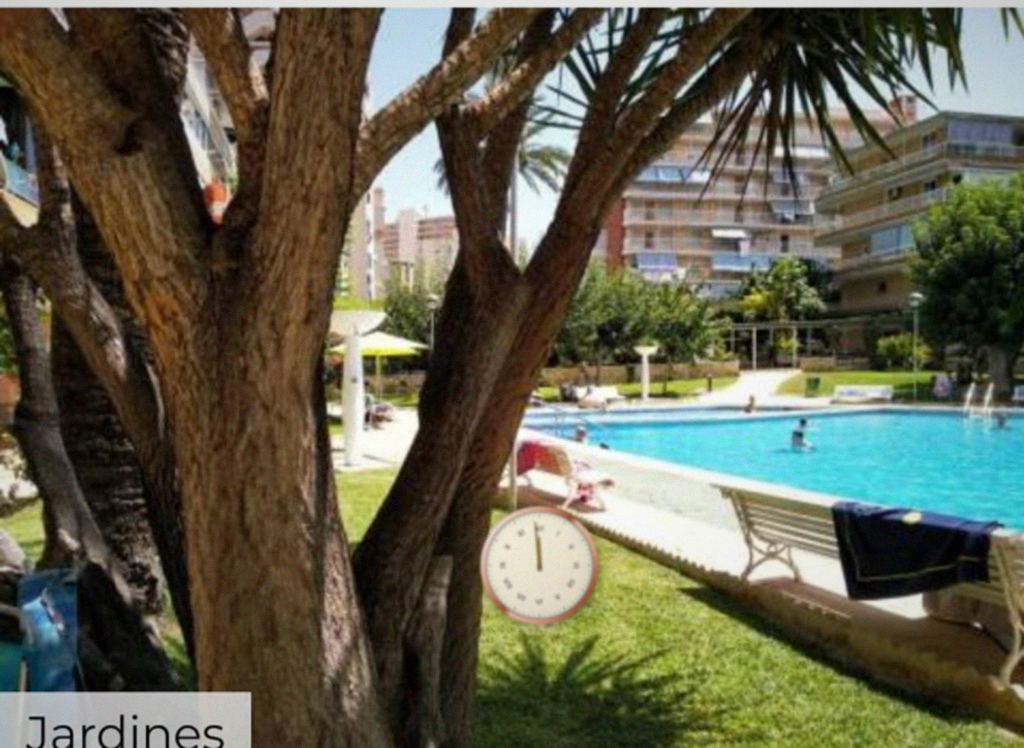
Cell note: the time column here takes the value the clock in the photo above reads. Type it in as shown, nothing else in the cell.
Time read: 11:59
